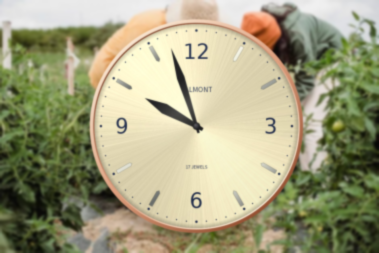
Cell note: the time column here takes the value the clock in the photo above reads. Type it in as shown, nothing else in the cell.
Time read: 9:57
